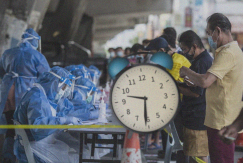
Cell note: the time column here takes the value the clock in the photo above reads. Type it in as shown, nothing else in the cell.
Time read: 9:31
